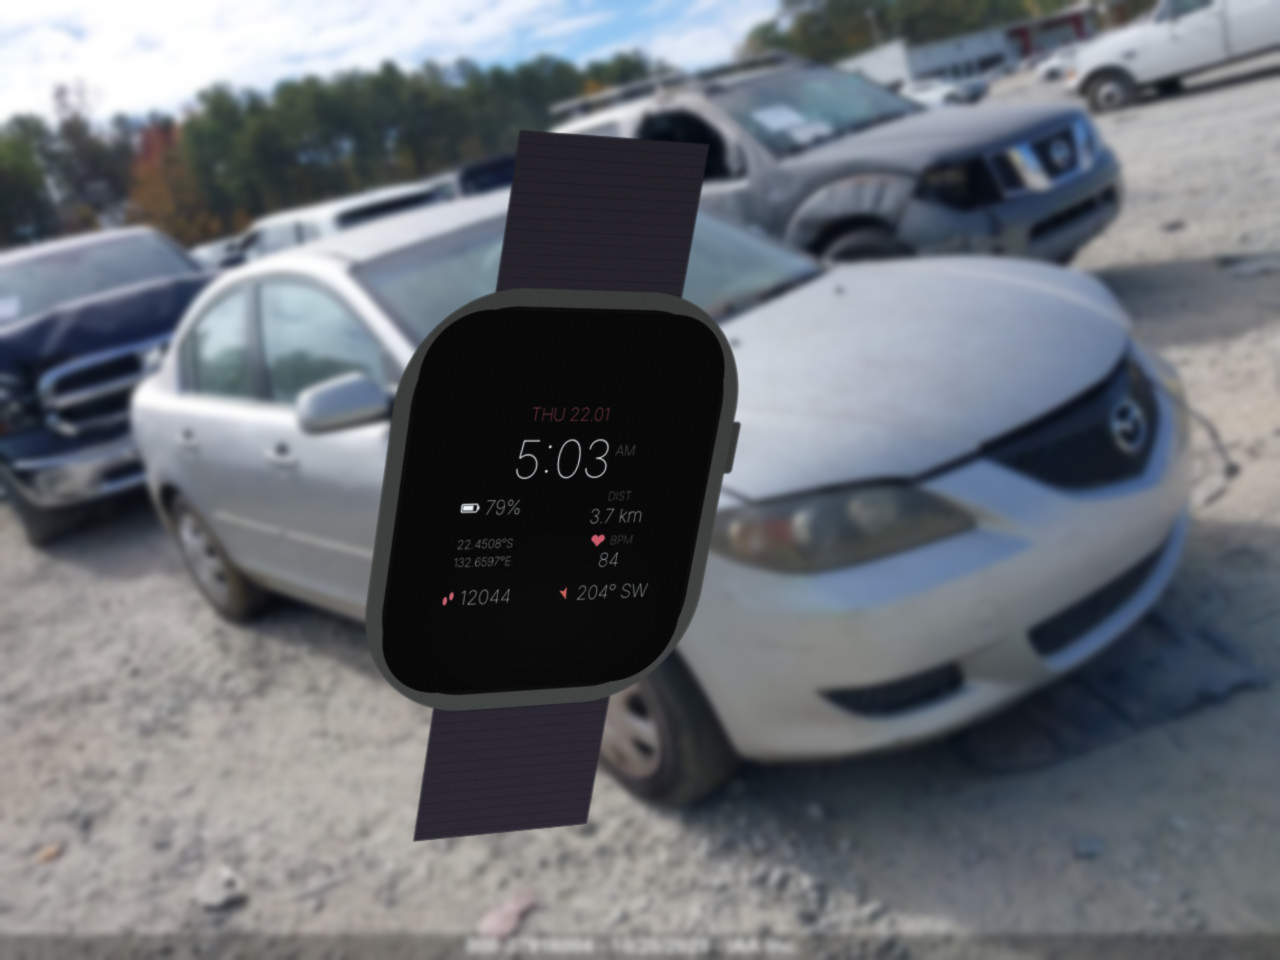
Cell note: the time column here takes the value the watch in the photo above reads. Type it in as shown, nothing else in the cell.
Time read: 5:03
